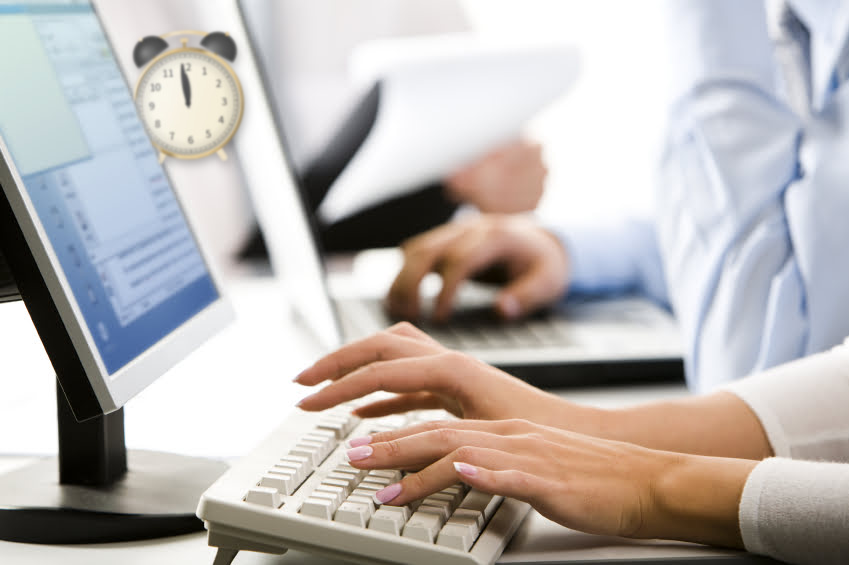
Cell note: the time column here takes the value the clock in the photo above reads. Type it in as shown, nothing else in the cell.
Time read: 11:59
